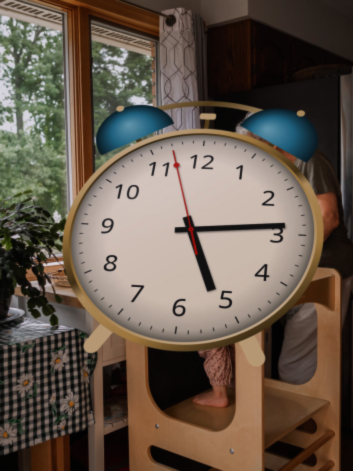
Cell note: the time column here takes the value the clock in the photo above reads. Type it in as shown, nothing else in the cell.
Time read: 5:13:57
